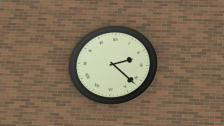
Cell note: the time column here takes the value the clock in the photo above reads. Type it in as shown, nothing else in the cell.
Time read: 2:22
